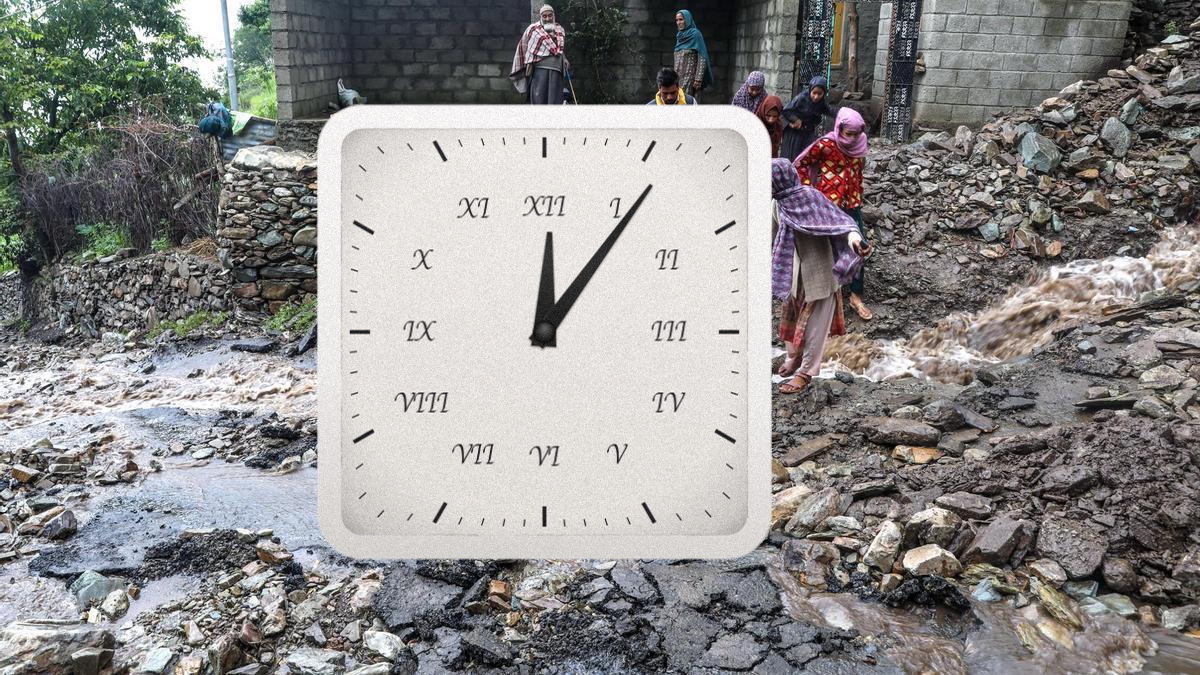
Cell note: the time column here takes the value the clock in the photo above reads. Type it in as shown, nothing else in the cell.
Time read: 12:06
